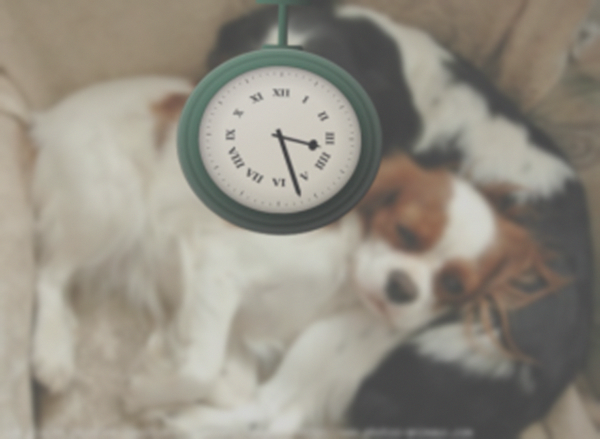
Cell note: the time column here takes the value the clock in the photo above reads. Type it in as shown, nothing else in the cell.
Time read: 3:27
